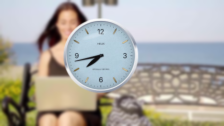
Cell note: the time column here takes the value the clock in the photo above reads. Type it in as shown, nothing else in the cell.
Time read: 7:43
